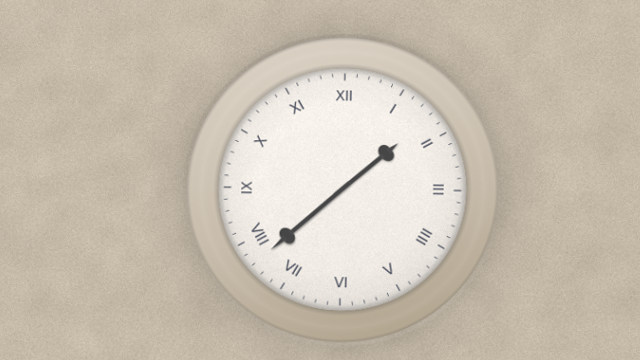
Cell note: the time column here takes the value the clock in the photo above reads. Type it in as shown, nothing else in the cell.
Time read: 1:38
